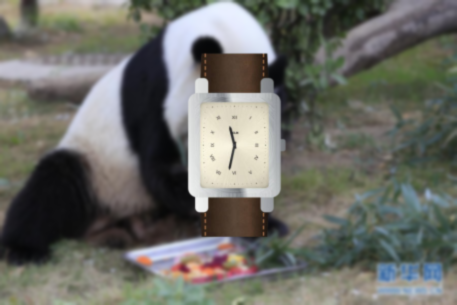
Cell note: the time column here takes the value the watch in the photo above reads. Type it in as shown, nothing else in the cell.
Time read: 11:32
